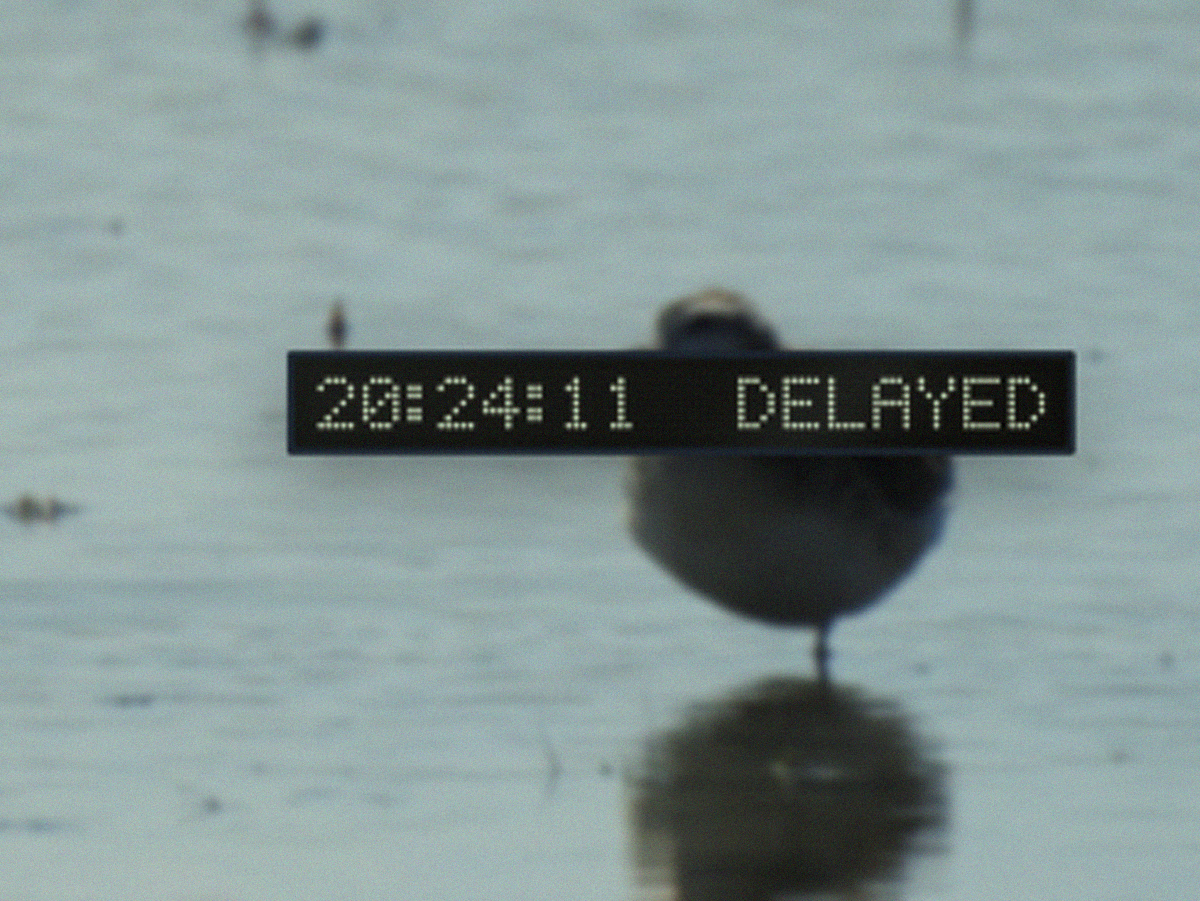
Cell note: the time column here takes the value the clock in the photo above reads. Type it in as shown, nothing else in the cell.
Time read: 20:24:11
